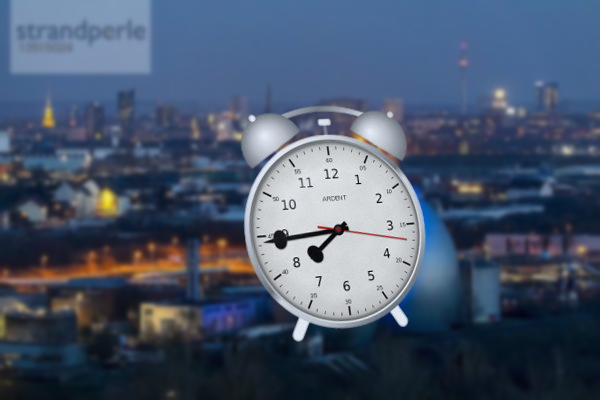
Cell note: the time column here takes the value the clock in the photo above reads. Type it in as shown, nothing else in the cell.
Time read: 7:44:17
